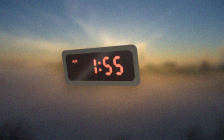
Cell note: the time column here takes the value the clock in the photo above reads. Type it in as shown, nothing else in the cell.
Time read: 1:55
